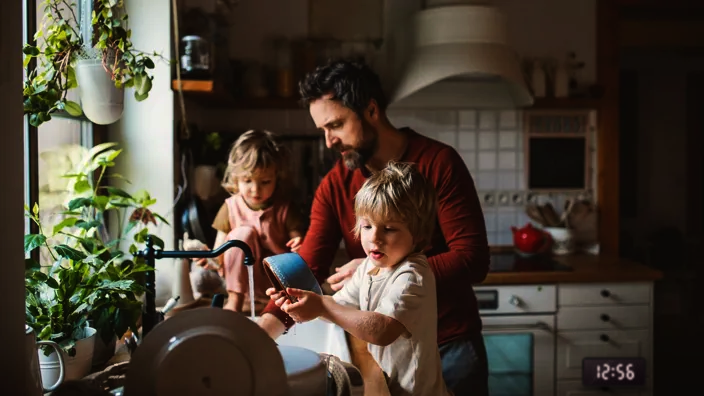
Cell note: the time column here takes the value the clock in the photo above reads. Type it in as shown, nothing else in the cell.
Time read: 12:56
